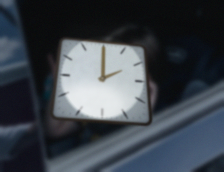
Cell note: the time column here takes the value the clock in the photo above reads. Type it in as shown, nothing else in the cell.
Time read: 2:00
